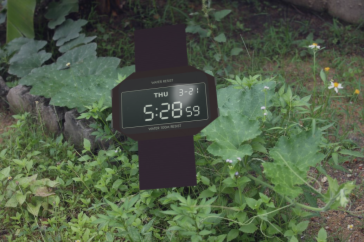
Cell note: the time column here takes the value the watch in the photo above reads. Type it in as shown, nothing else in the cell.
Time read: 5:28:59
